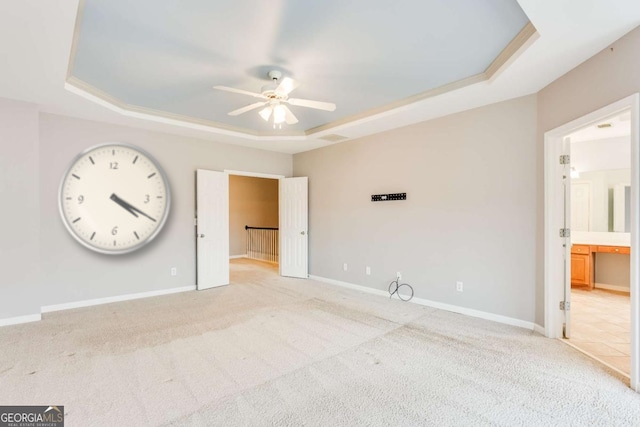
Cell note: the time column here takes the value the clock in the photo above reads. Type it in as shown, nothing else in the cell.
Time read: 4:20
